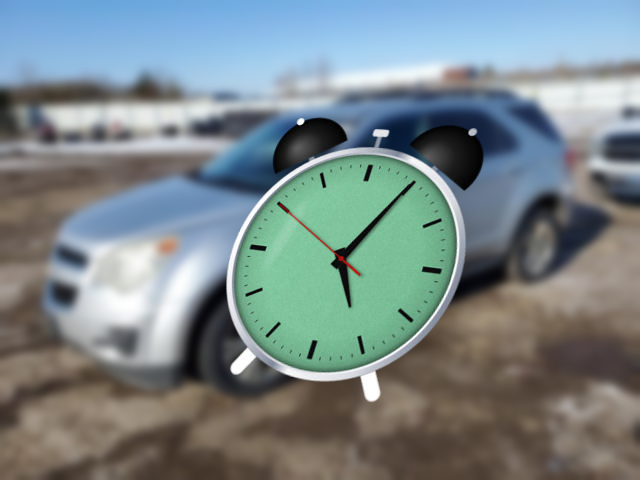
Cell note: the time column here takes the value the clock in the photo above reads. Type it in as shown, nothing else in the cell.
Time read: 5:04:50
